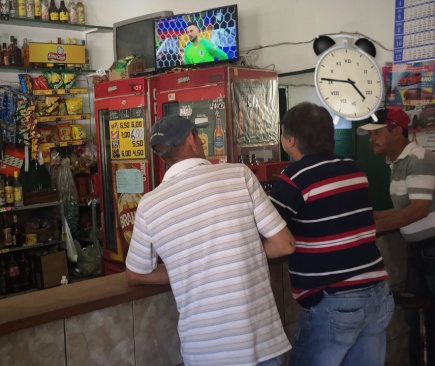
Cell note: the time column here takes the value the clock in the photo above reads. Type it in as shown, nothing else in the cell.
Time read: 4:46
